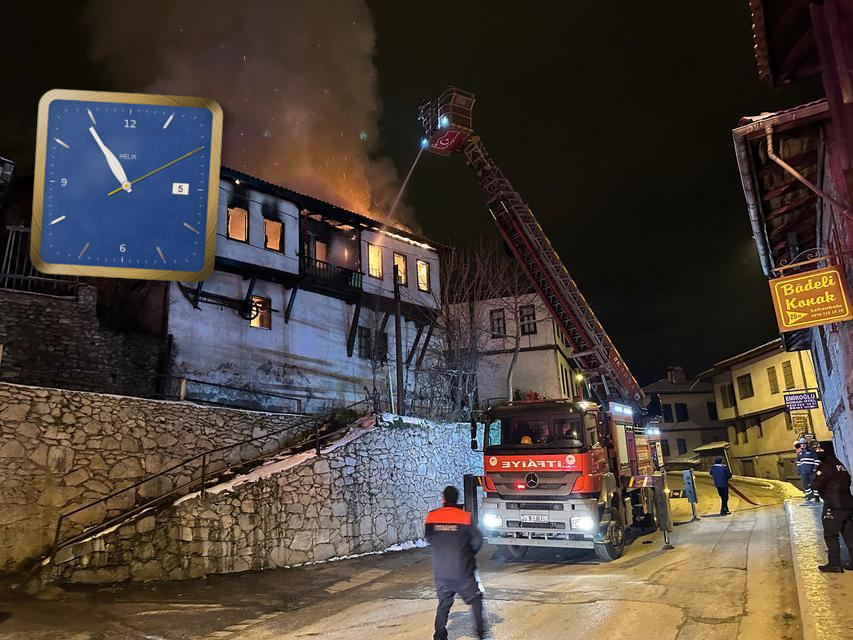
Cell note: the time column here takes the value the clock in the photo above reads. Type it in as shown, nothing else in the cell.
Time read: 10:54:10
